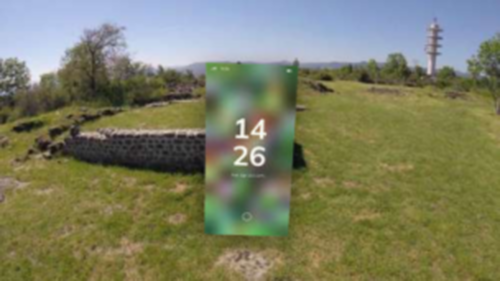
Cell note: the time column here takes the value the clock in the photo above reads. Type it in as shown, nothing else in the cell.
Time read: 14:26
